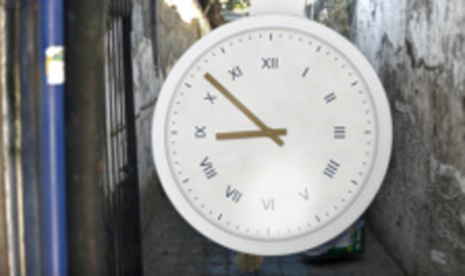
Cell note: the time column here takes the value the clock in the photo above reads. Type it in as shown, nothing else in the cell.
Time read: 8:52
